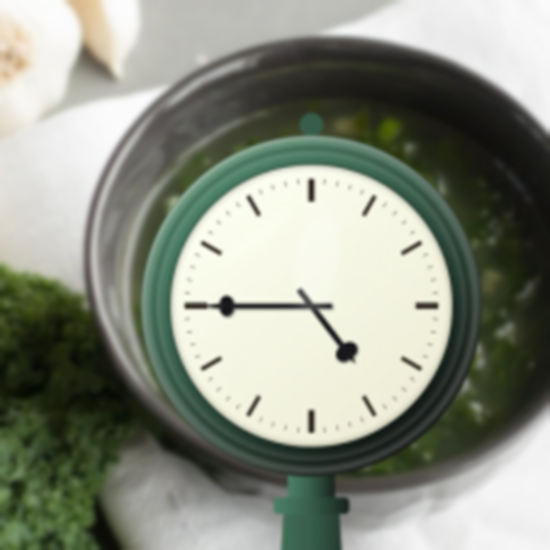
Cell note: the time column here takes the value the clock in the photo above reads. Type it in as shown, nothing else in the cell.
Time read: 4:45
